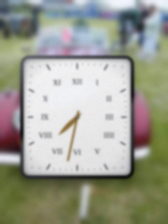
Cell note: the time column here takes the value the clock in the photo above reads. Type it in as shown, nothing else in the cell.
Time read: 7:32
